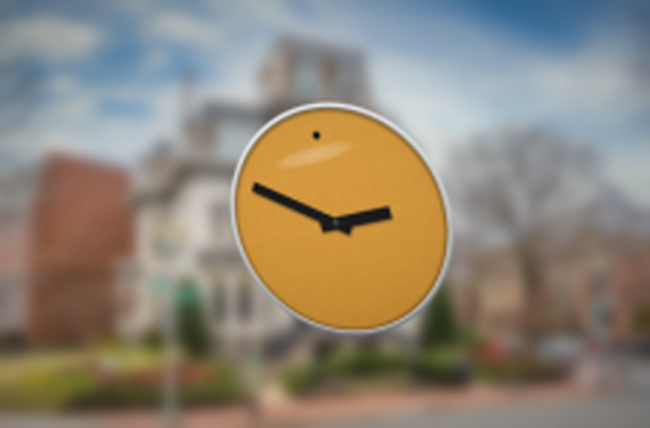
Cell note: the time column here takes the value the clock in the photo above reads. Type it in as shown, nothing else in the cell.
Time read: 2:50
